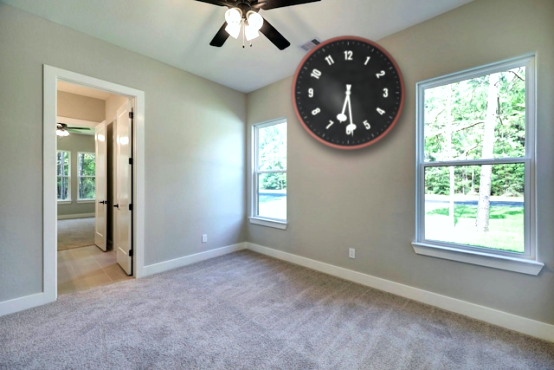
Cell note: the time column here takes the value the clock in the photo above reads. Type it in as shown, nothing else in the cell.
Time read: 6:29
